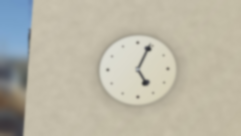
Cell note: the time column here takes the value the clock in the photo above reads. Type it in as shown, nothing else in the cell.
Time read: 5:04
